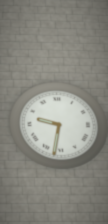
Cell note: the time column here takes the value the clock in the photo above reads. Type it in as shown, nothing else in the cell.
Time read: 9:32
